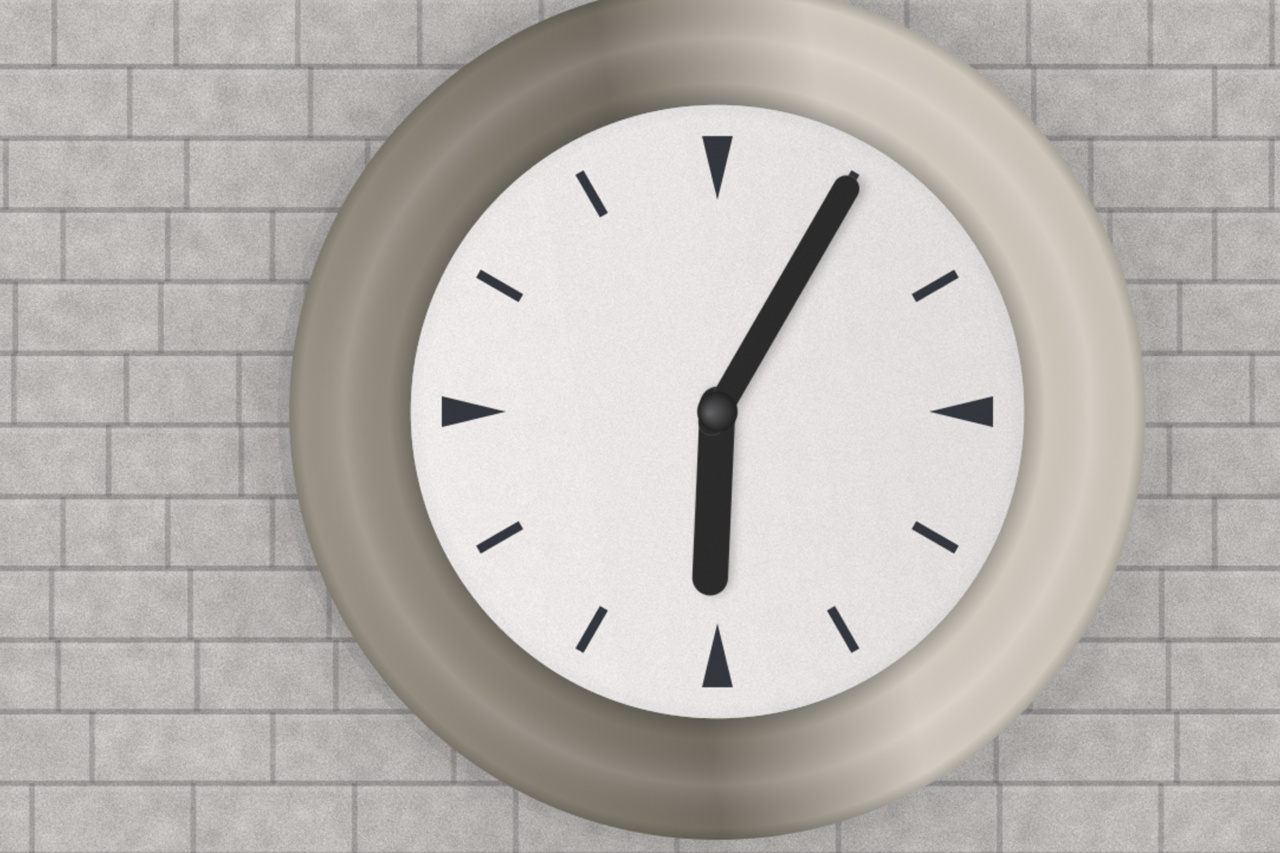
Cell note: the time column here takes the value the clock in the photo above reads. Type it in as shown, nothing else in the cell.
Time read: 6:05
